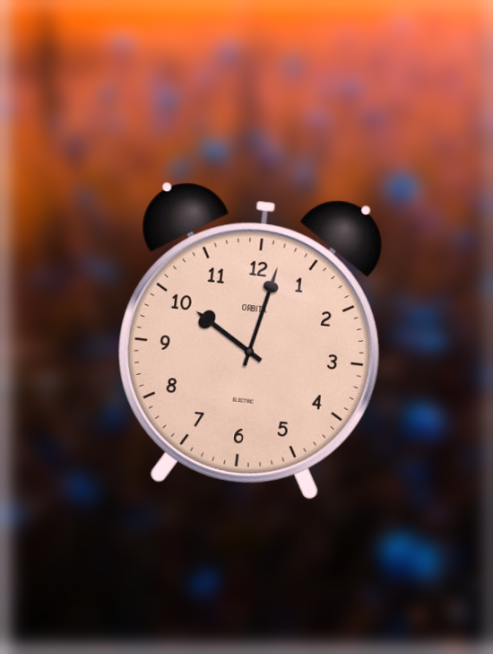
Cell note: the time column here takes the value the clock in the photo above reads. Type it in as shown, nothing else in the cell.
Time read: 10:02
